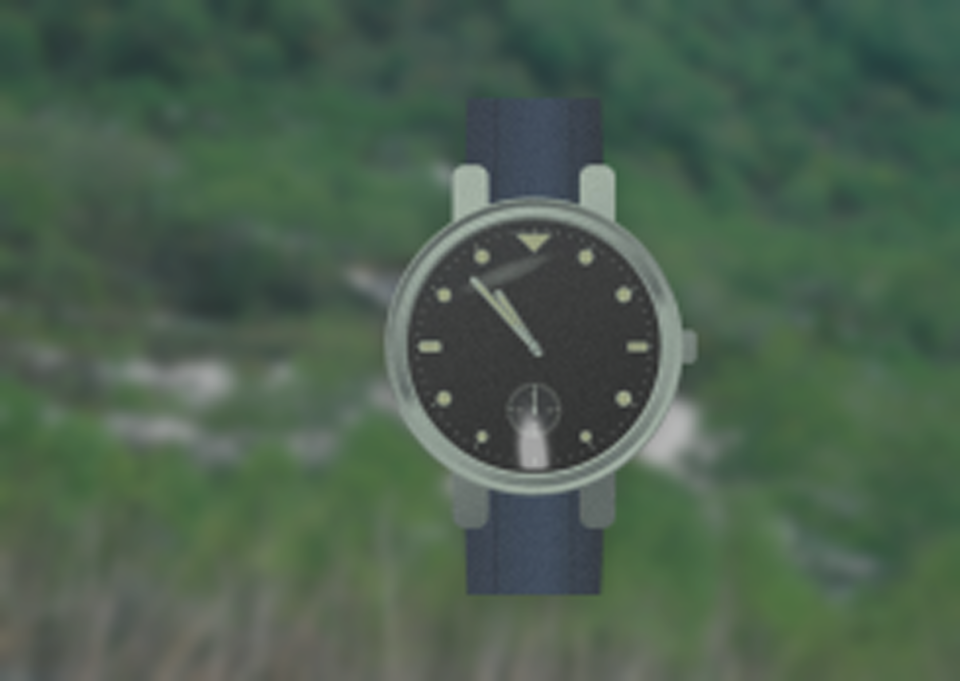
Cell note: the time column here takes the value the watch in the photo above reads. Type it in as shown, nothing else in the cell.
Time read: 10:53
